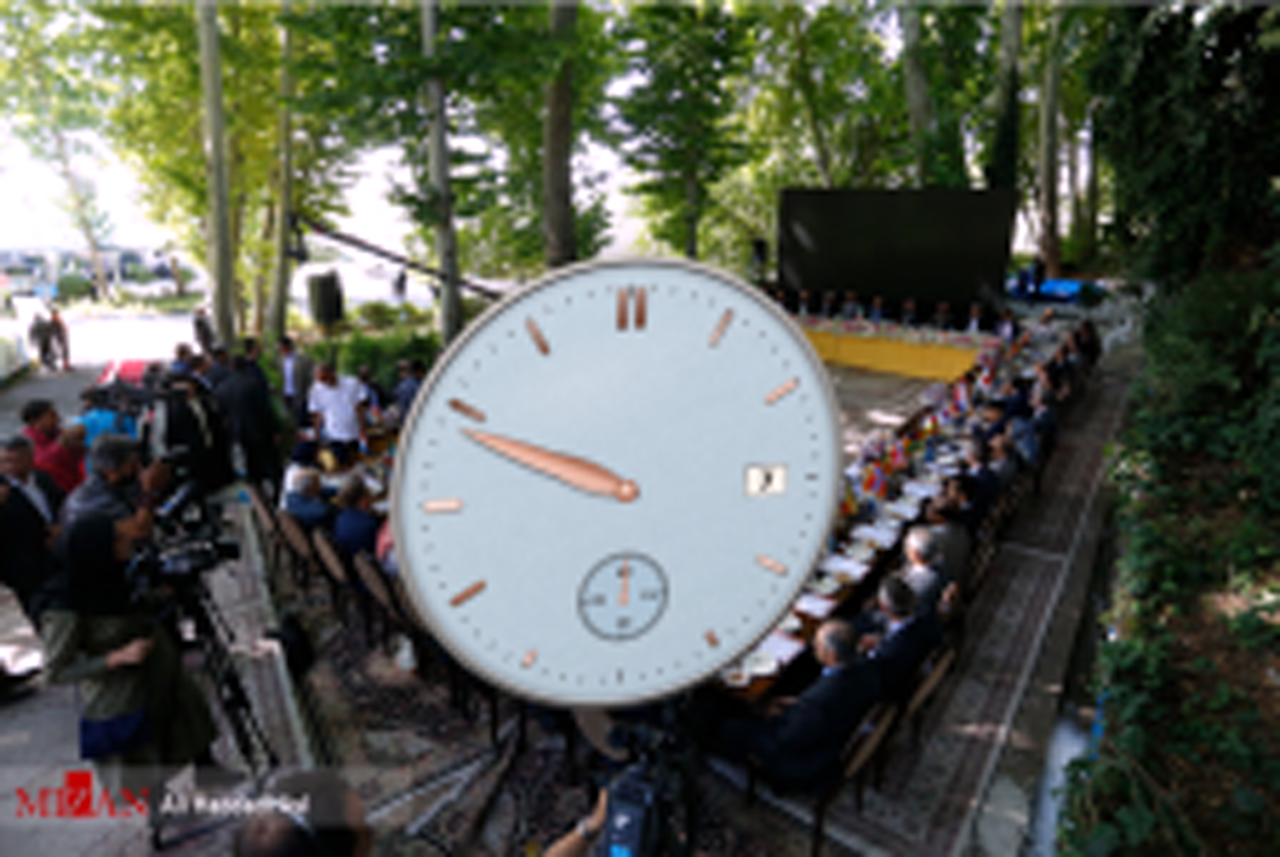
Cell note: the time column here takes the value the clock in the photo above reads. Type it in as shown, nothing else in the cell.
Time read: 9:49
